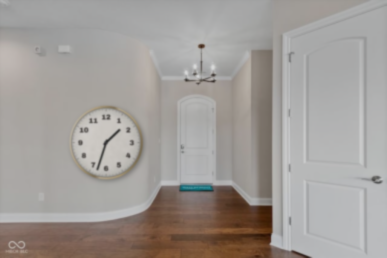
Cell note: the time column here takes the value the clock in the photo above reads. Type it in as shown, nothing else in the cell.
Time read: 1:33
